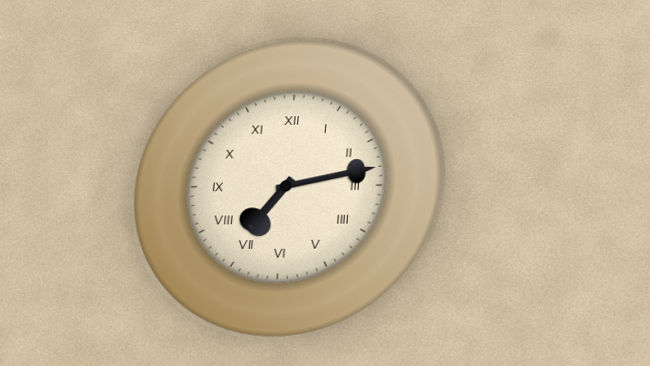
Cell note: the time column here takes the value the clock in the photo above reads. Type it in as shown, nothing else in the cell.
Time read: 7:13
